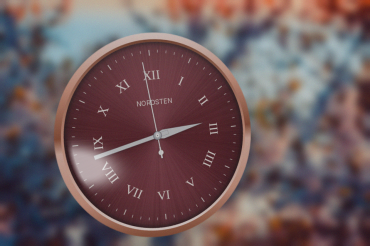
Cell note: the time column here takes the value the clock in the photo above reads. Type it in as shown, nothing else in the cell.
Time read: 2:42:59
